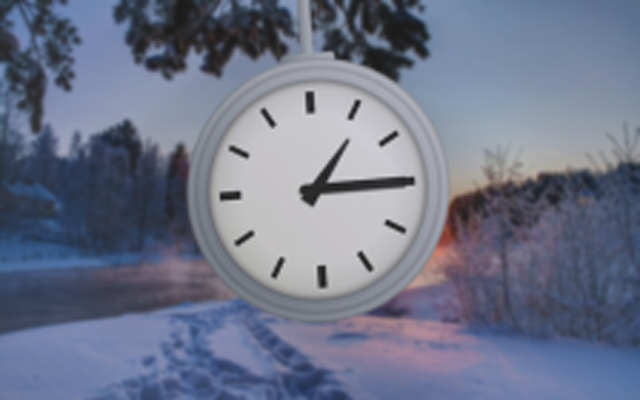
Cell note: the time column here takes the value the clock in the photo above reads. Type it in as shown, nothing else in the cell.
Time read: 1:15
